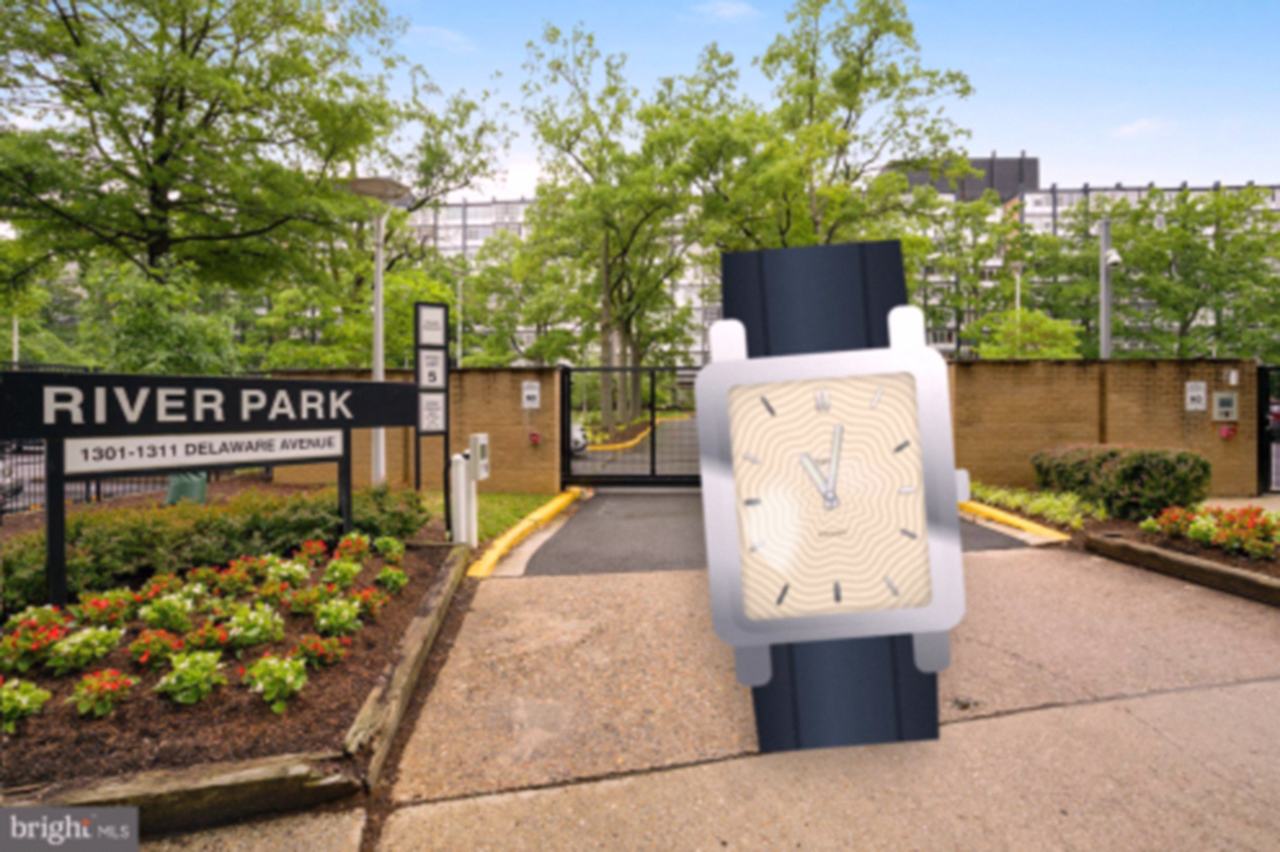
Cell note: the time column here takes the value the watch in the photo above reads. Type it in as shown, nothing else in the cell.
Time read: 11:02
